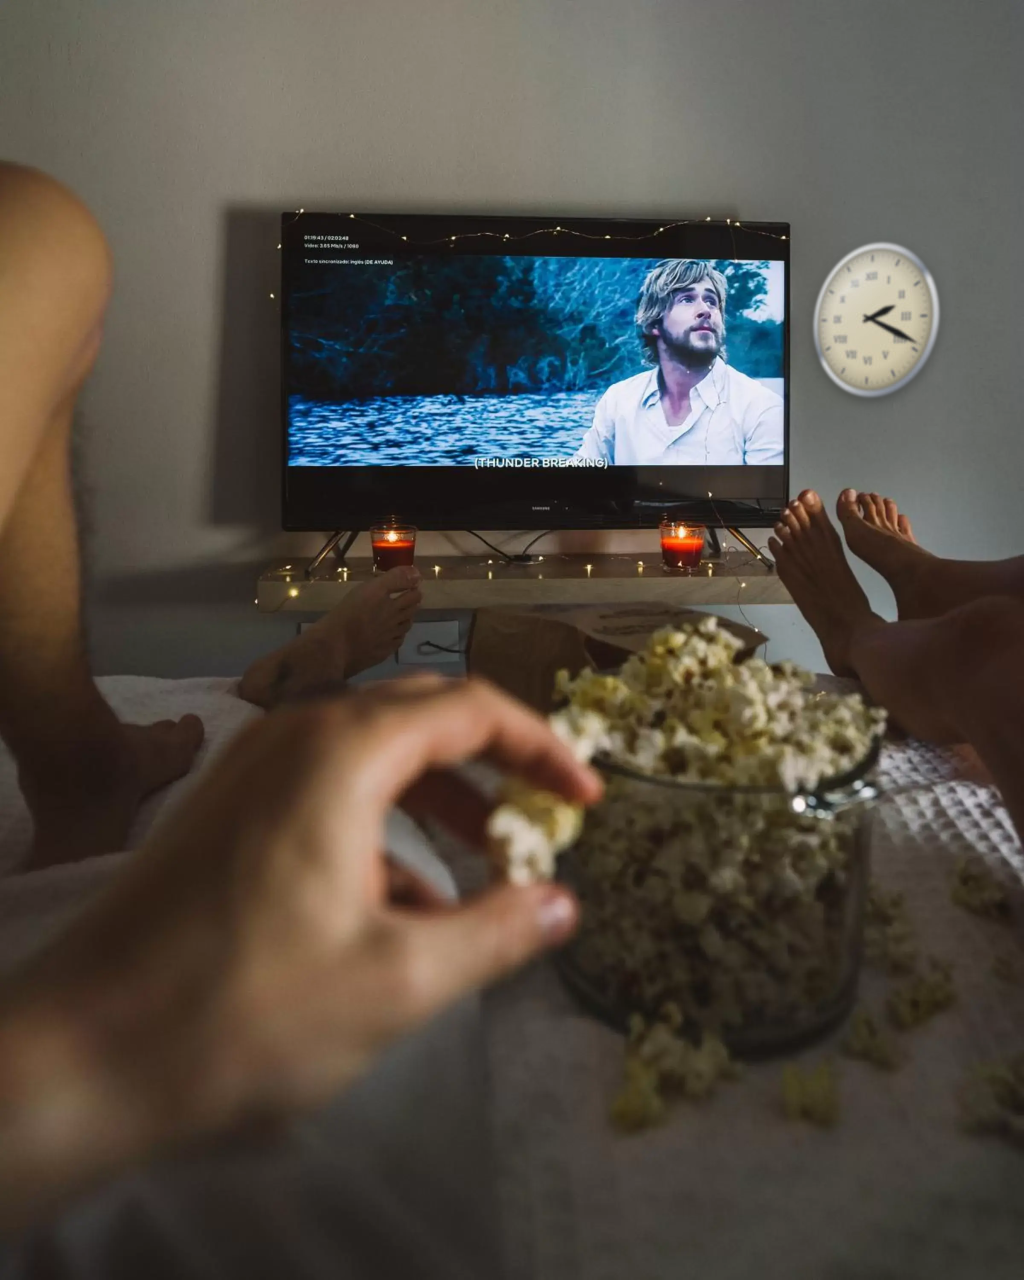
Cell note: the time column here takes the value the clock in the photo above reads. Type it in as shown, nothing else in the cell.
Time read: 2:19
